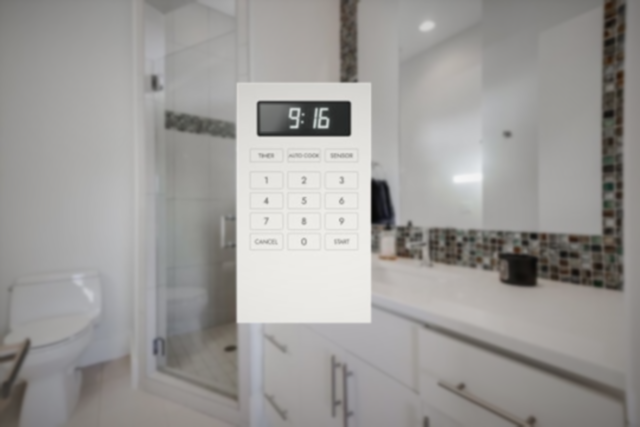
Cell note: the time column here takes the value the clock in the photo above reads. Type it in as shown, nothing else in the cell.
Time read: 9:16
